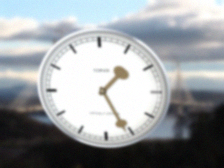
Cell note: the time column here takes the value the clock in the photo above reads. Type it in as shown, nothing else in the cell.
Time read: 1:26
